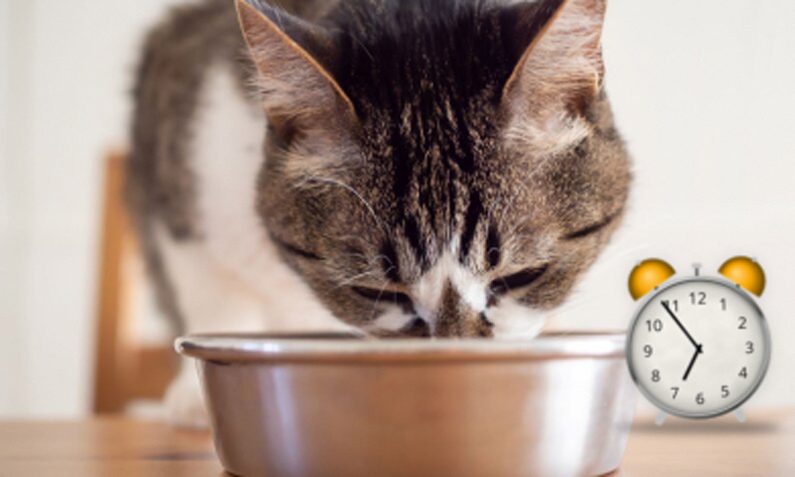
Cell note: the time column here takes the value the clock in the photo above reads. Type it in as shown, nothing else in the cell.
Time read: 6:54
